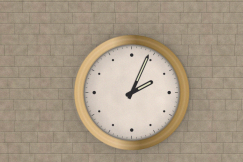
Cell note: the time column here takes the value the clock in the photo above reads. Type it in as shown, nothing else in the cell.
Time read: 2:04
